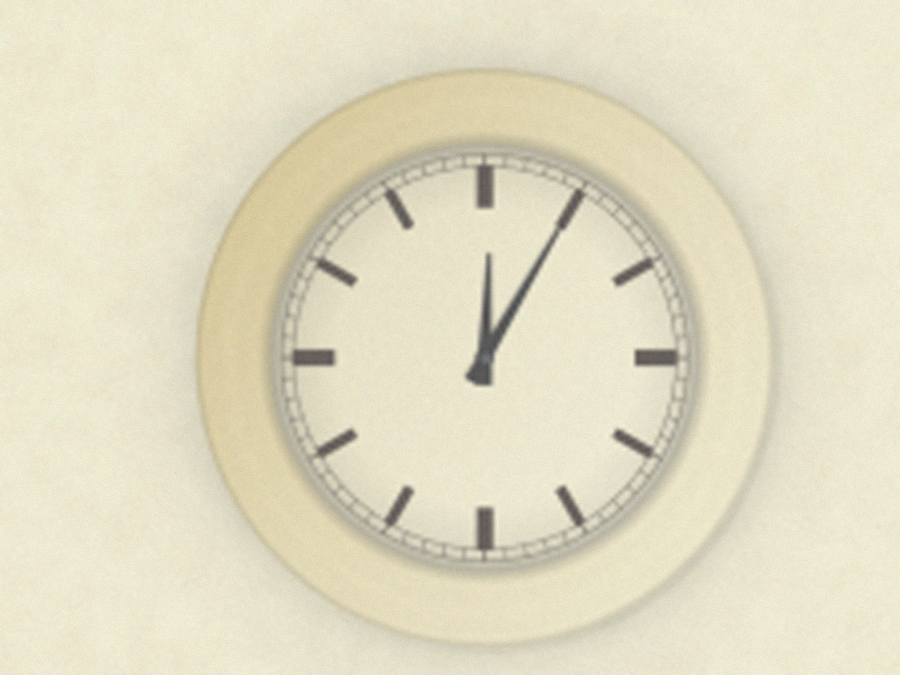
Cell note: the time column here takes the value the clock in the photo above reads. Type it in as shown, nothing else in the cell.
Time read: 12:05
